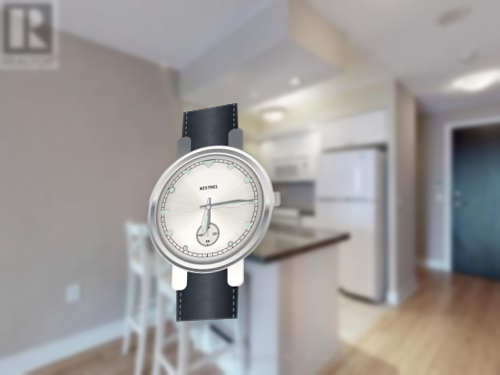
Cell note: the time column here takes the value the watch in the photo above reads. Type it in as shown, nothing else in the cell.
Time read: 6:15
